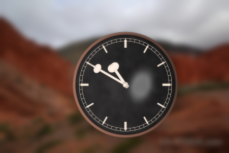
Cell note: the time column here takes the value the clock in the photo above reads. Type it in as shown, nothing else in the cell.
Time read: 10:50
